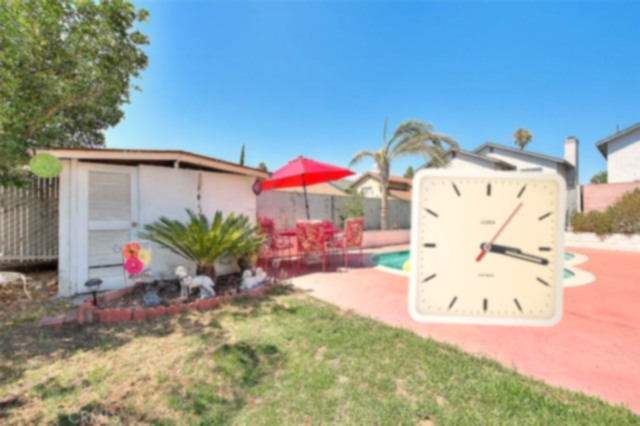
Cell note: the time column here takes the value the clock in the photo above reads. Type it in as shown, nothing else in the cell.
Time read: 3:17:06
